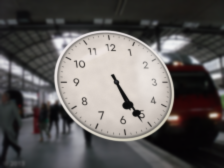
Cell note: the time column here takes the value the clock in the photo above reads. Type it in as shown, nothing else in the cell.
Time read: 5:26
